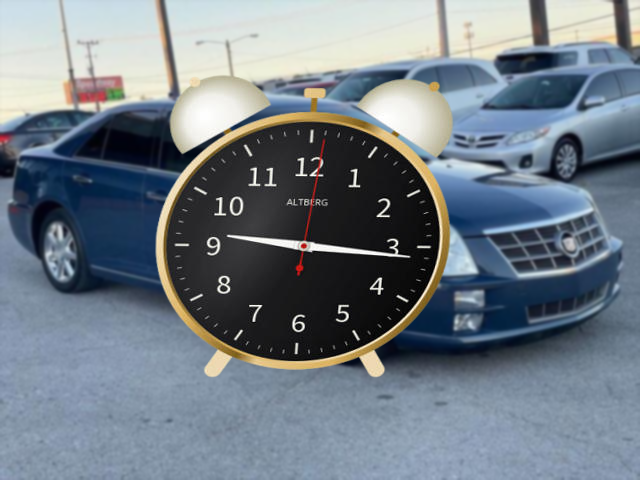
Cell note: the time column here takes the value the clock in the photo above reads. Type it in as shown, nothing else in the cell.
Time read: 9:16:01
